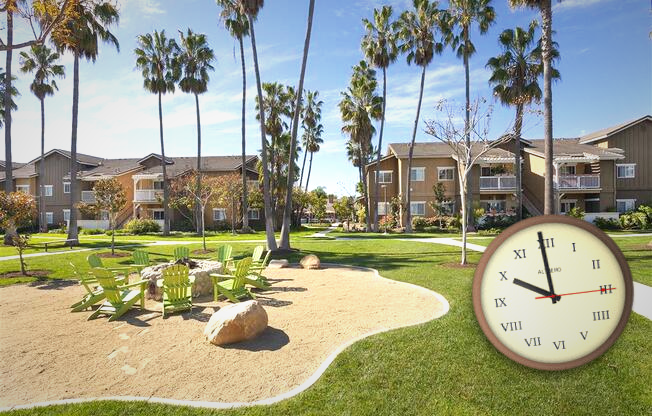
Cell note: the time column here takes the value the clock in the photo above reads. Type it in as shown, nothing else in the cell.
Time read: 9:59:15
